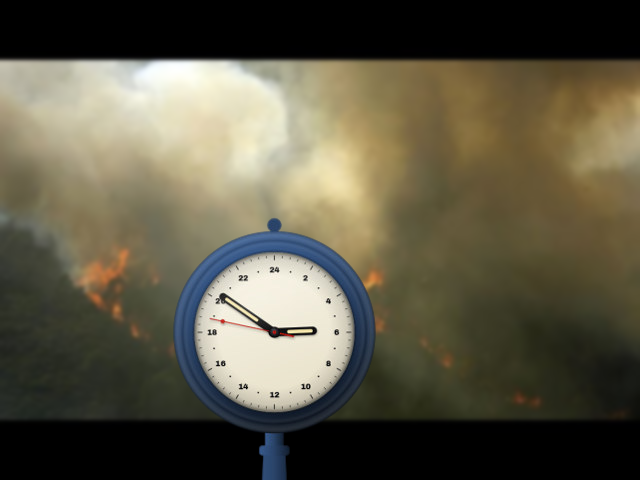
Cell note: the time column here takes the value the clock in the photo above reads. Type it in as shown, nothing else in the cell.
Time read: 5:50:47
